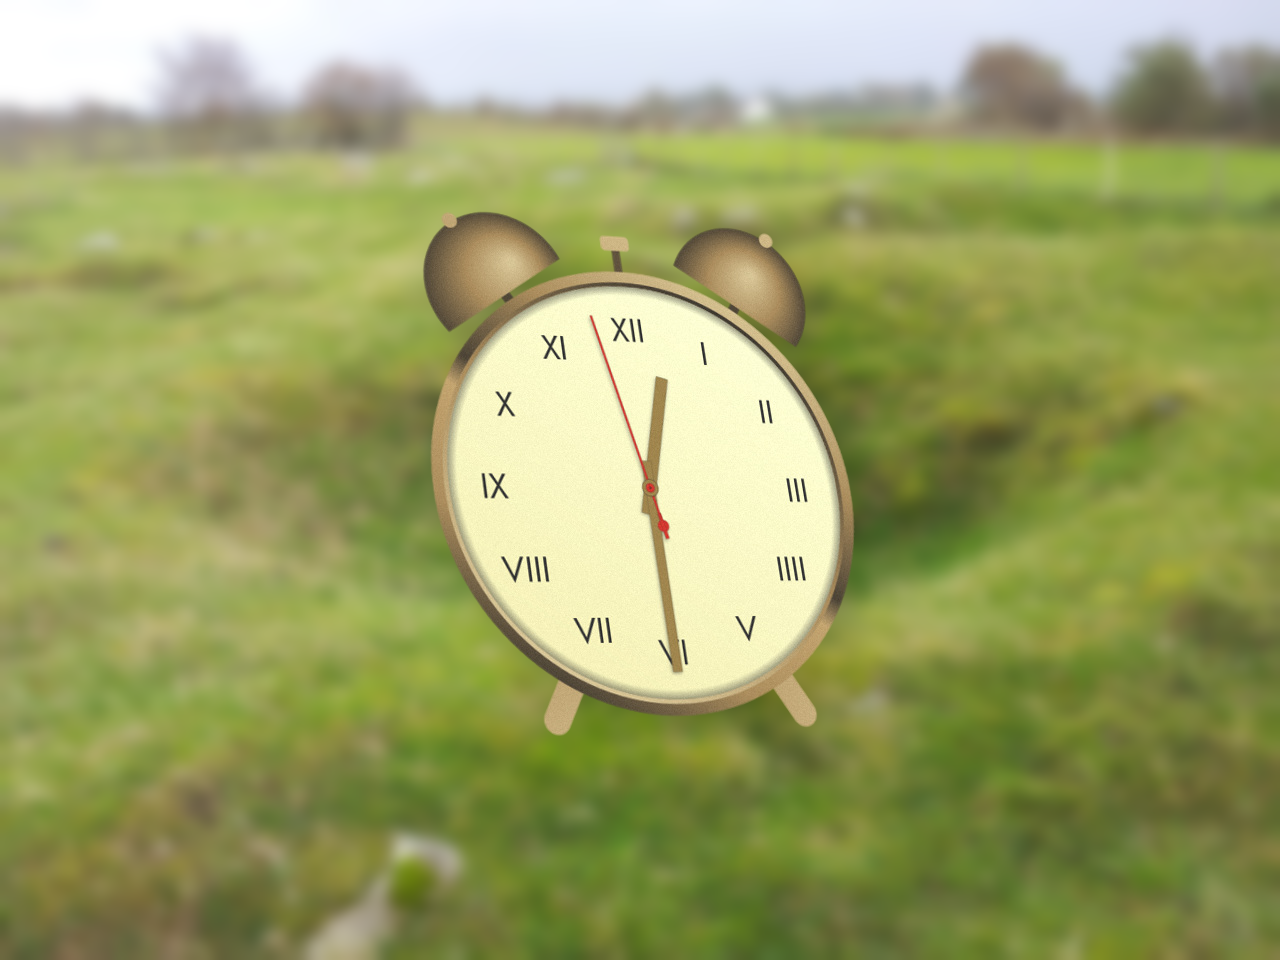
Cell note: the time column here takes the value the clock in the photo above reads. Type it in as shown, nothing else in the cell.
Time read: 12:29:58
